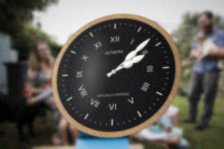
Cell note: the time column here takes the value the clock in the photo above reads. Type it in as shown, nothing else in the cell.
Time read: 2:08
